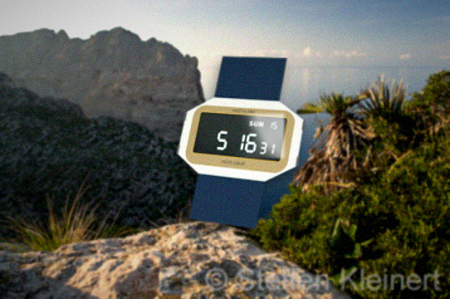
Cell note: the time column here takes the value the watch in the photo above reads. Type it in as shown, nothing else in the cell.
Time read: 5:16:31
